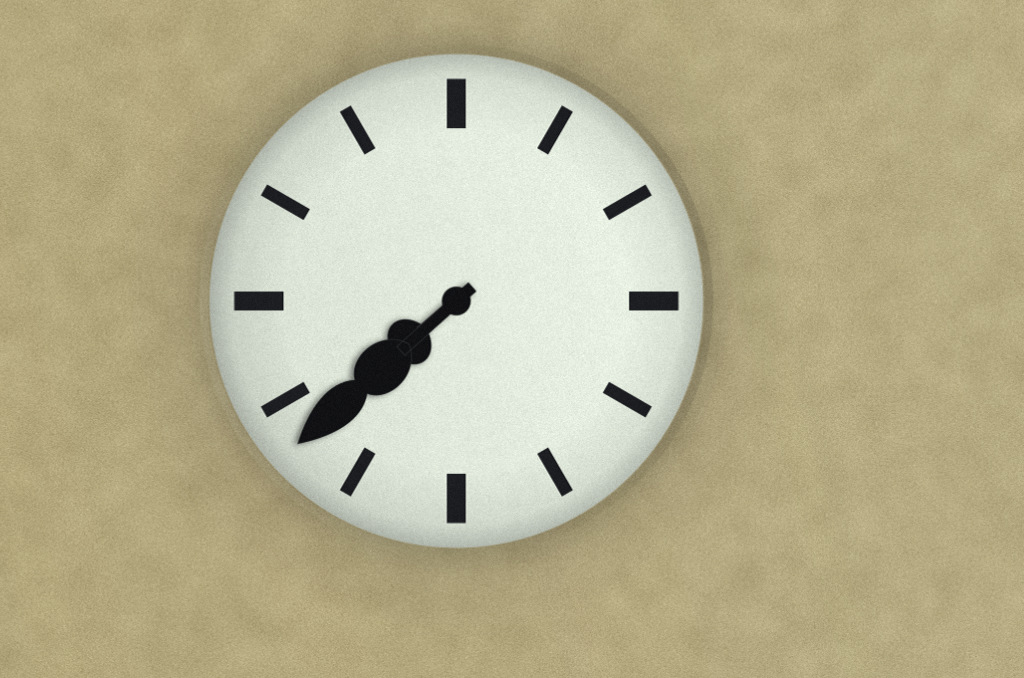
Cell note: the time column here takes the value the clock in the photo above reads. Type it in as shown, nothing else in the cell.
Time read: 7:38
